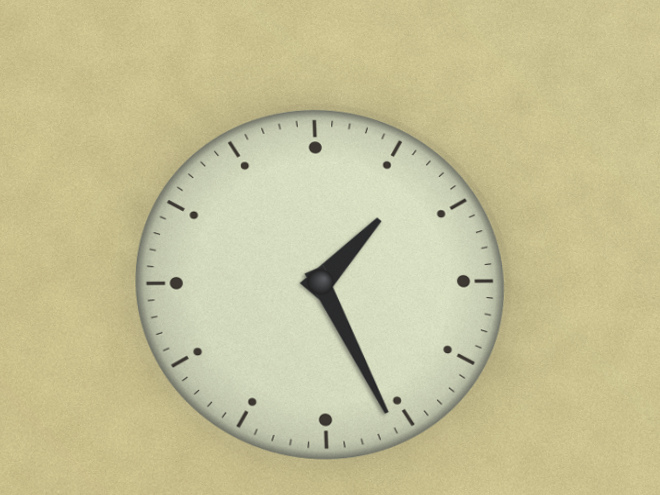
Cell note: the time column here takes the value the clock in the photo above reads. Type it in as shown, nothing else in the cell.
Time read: 1:26
